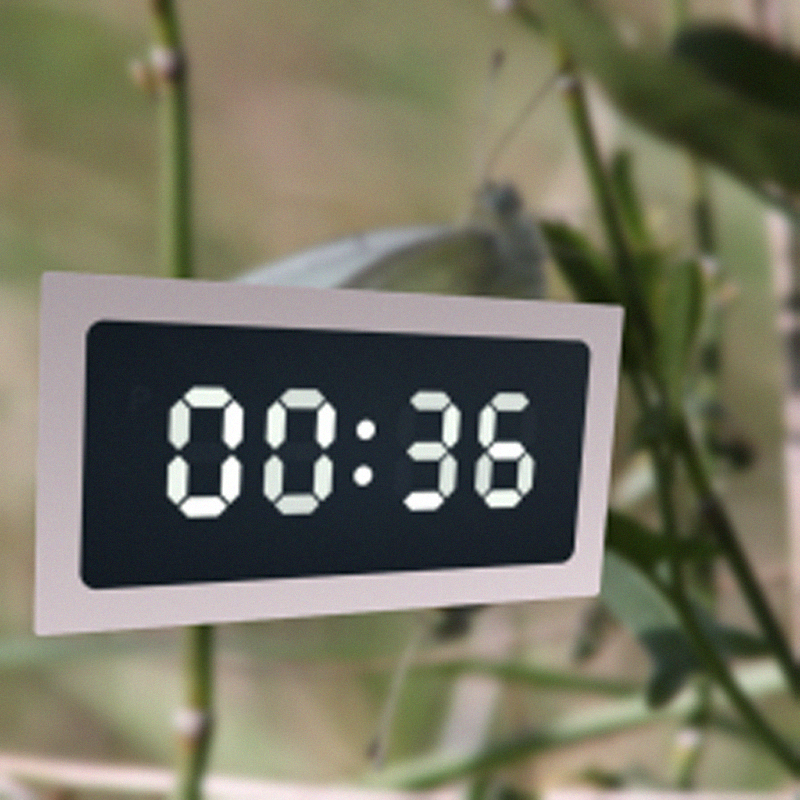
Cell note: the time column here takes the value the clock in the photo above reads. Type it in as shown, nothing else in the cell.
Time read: 0:36
